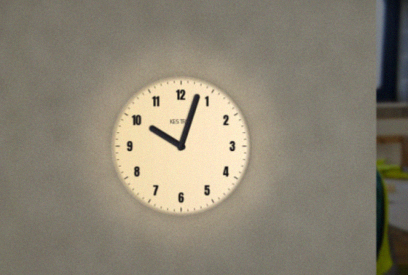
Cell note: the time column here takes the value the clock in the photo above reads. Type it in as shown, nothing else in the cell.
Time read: 10:03
